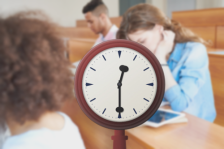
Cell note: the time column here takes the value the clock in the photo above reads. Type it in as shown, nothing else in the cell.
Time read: 12:30
